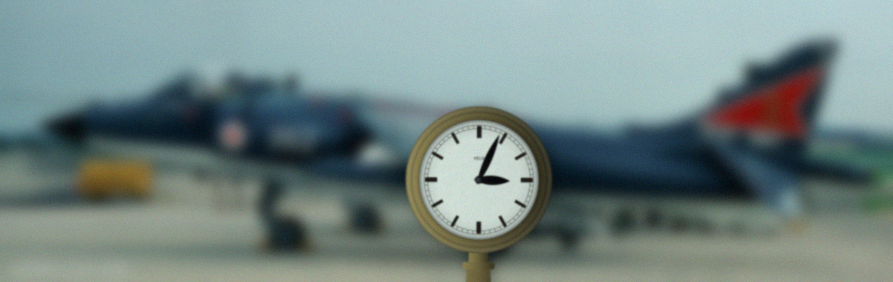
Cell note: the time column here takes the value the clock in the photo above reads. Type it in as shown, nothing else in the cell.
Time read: 3:04
